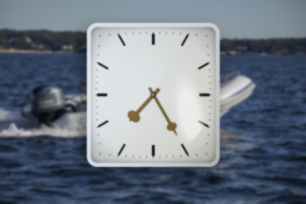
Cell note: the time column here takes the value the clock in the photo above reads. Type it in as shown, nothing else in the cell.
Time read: 7:25
